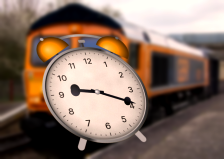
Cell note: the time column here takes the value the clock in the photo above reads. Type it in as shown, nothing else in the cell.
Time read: 9:19
